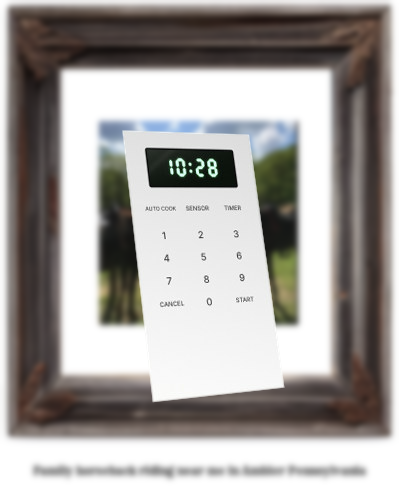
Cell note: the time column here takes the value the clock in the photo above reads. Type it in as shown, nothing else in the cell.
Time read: 10:28
